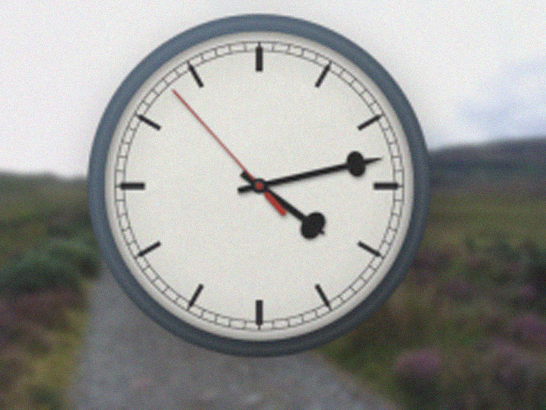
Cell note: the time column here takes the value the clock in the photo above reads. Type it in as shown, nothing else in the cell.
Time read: 4:12:53
